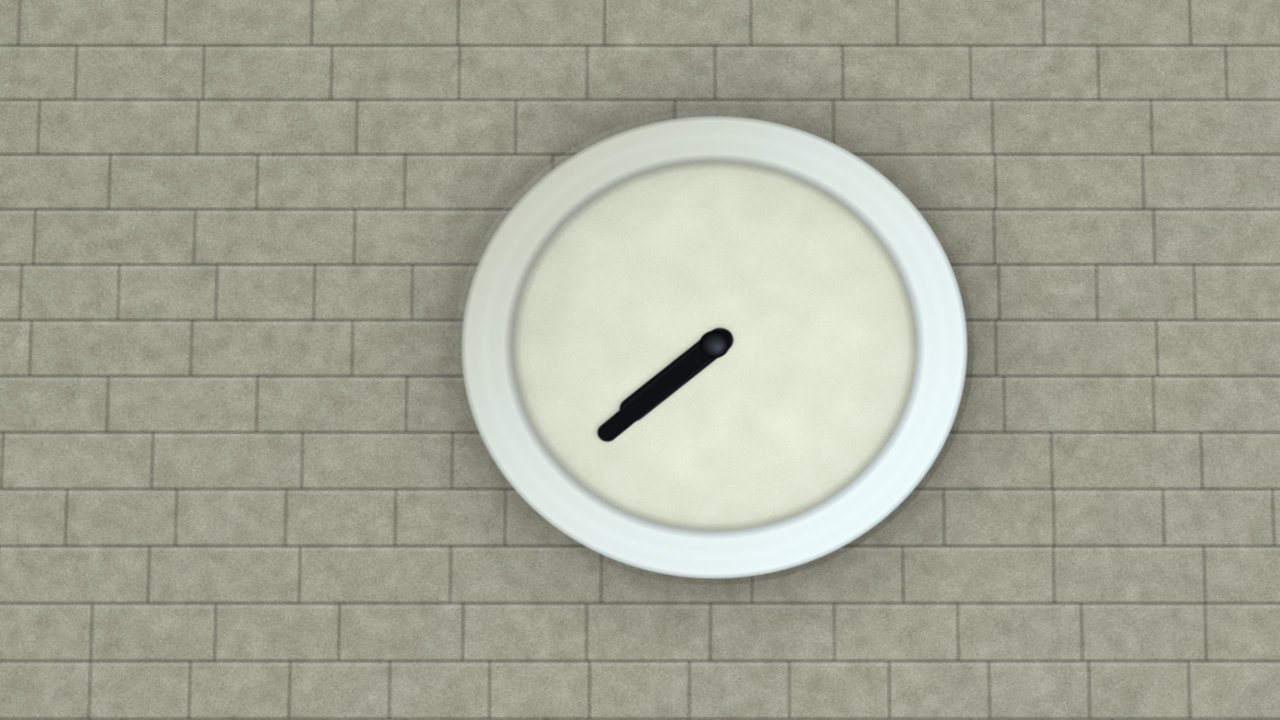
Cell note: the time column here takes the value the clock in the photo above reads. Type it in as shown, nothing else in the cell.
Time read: 7:38
